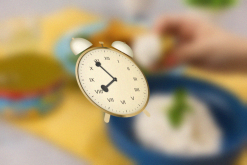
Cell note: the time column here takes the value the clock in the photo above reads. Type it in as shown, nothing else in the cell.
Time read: 7:54
